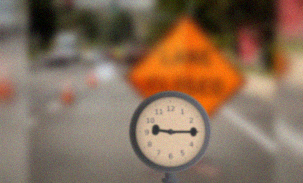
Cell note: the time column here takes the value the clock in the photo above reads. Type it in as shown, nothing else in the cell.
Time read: 9:15
